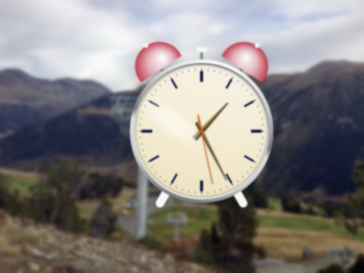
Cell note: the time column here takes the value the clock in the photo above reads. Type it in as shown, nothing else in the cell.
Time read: 1:25:28
